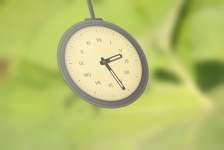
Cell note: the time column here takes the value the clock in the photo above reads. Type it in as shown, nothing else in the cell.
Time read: 2:26
